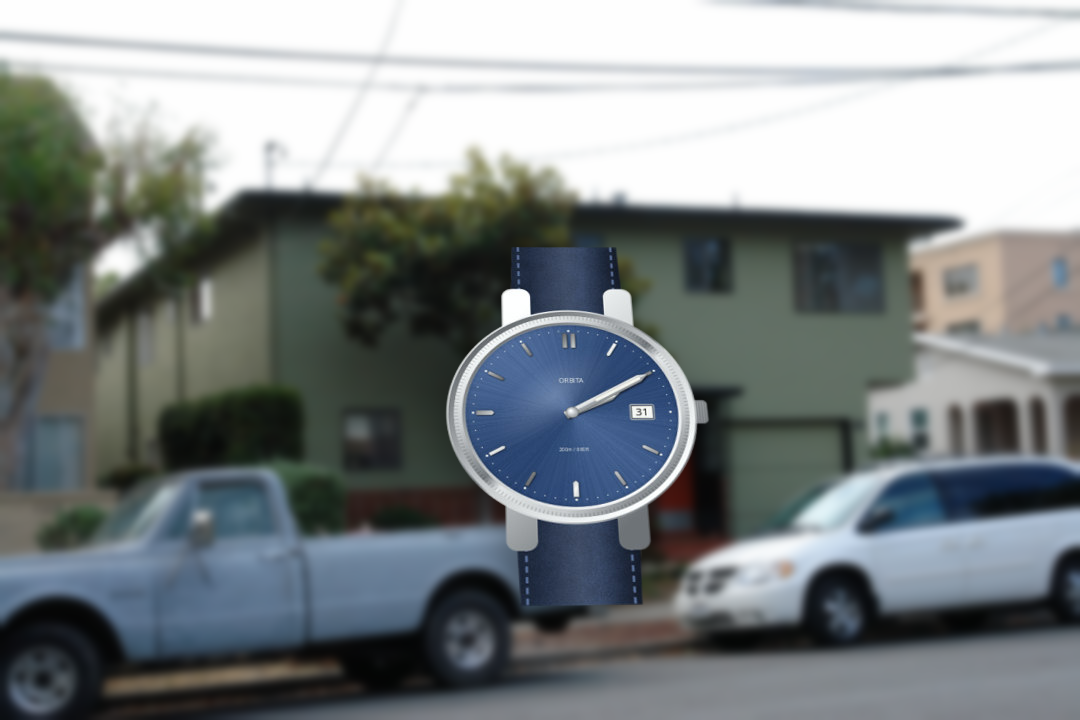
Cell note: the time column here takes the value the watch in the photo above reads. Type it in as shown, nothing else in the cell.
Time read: 2:10
